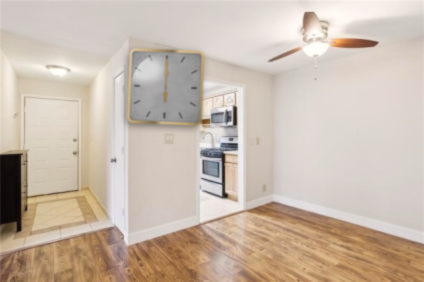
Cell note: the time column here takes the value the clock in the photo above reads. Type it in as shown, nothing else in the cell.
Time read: 6:00
